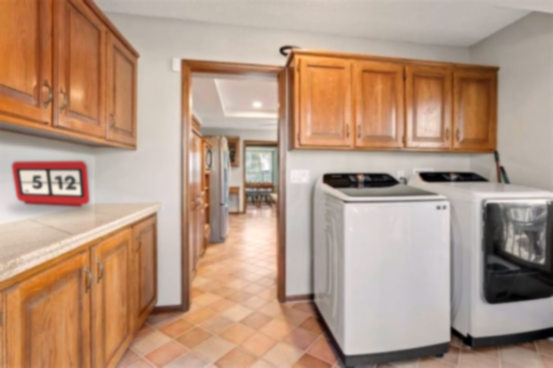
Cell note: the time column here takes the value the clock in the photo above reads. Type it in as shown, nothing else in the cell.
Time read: 5:12
